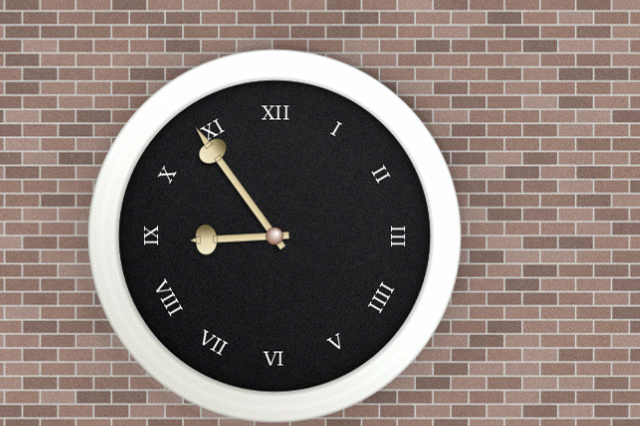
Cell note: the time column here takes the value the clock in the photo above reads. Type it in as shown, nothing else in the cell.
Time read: 8:54
